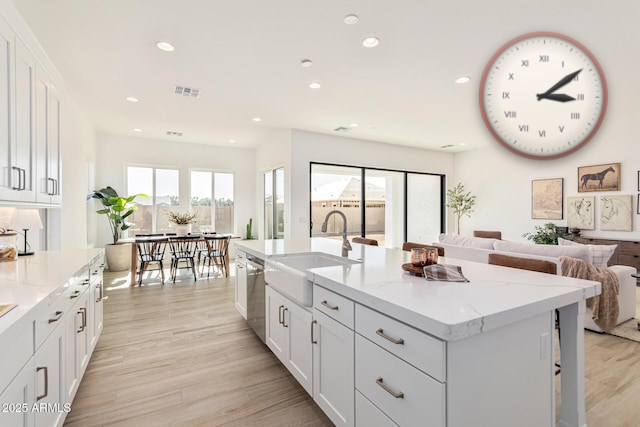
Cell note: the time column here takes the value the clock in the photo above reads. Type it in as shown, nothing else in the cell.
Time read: 3:09
